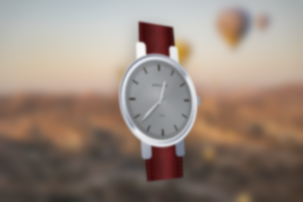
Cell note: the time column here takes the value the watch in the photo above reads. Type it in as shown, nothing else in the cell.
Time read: 12:38
